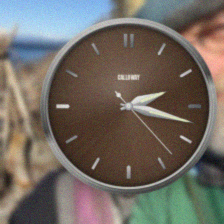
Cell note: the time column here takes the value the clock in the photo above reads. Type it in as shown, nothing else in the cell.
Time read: 2:17:23
